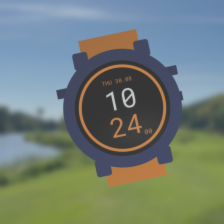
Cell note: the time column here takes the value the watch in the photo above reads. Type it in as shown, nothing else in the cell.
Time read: 10:24
